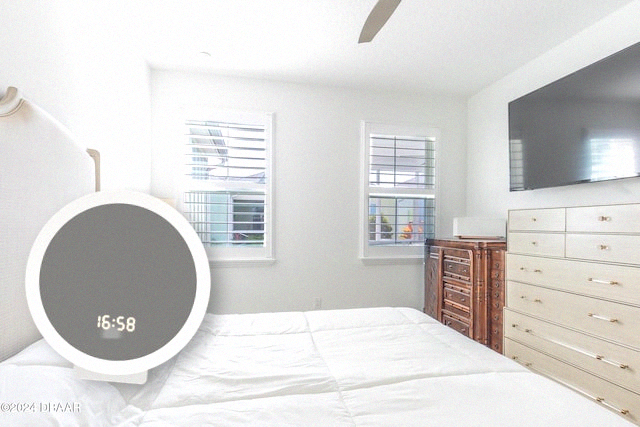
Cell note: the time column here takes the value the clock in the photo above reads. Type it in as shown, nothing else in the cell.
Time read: 16:58
